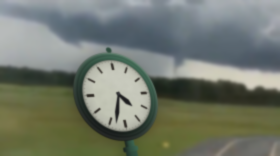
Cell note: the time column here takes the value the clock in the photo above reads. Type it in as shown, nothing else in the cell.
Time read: 4:33
